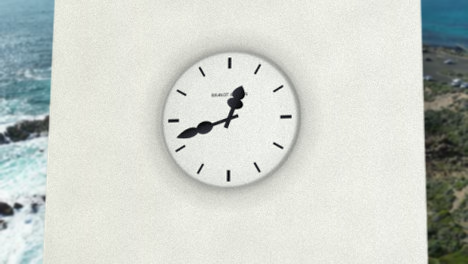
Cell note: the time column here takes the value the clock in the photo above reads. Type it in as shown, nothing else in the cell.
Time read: 12:42
